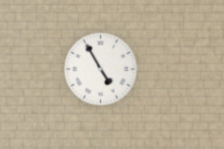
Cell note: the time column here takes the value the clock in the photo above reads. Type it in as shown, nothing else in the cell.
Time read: 4:55
